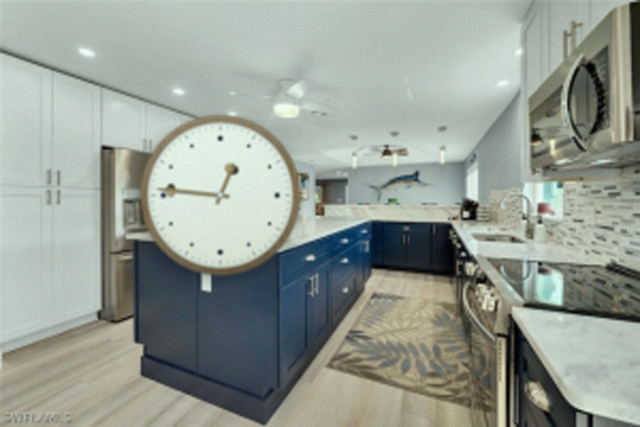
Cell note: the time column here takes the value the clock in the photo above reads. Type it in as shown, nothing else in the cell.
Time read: 12:46
